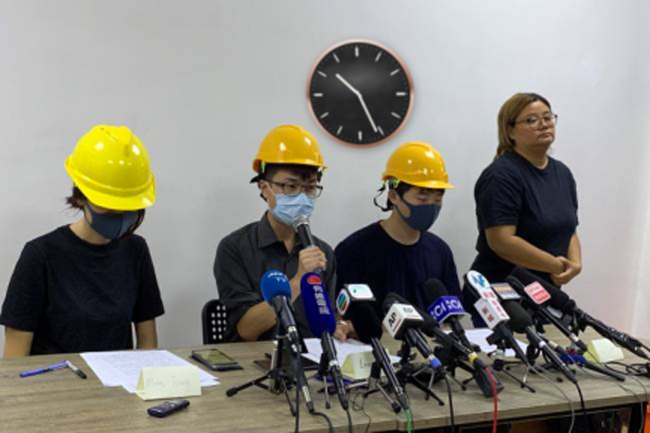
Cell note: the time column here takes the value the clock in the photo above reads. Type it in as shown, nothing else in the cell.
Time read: 10:26
